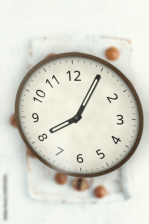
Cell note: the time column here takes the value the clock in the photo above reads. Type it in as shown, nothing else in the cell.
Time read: 8:05
